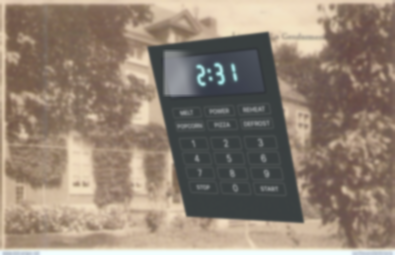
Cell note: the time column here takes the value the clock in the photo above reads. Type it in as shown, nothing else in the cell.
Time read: 2:31
